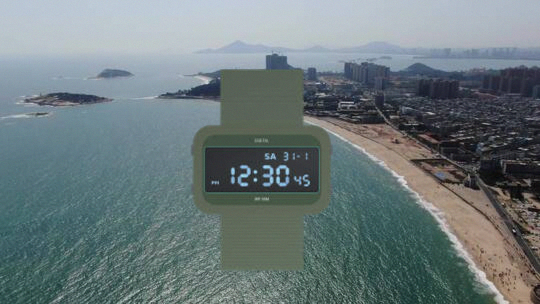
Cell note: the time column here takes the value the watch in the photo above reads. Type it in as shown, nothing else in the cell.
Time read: 12:30:45
